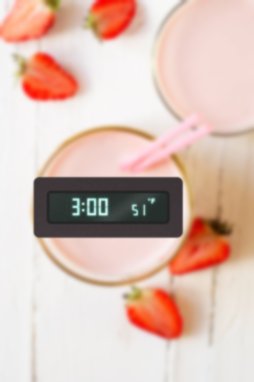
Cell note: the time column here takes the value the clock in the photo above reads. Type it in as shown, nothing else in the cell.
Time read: 3:00
